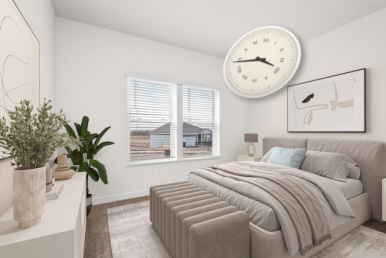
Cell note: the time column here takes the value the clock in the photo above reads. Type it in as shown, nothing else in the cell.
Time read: 3:44
